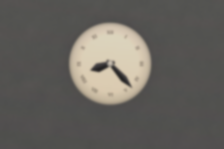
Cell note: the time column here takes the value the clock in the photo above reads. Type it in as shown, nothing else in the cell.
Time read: 8:23
